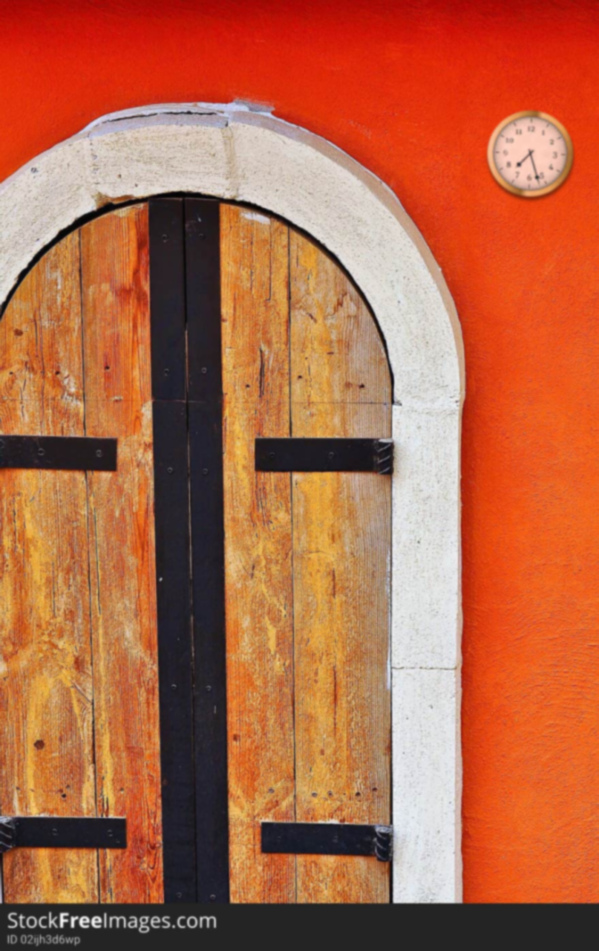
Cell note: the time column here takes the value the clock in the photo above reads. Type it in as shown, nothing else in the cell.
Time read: 7:27
